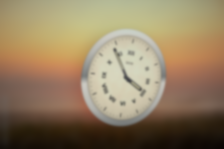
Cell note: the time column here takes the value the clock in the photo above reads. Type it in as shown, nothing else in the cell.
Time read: 3:54
